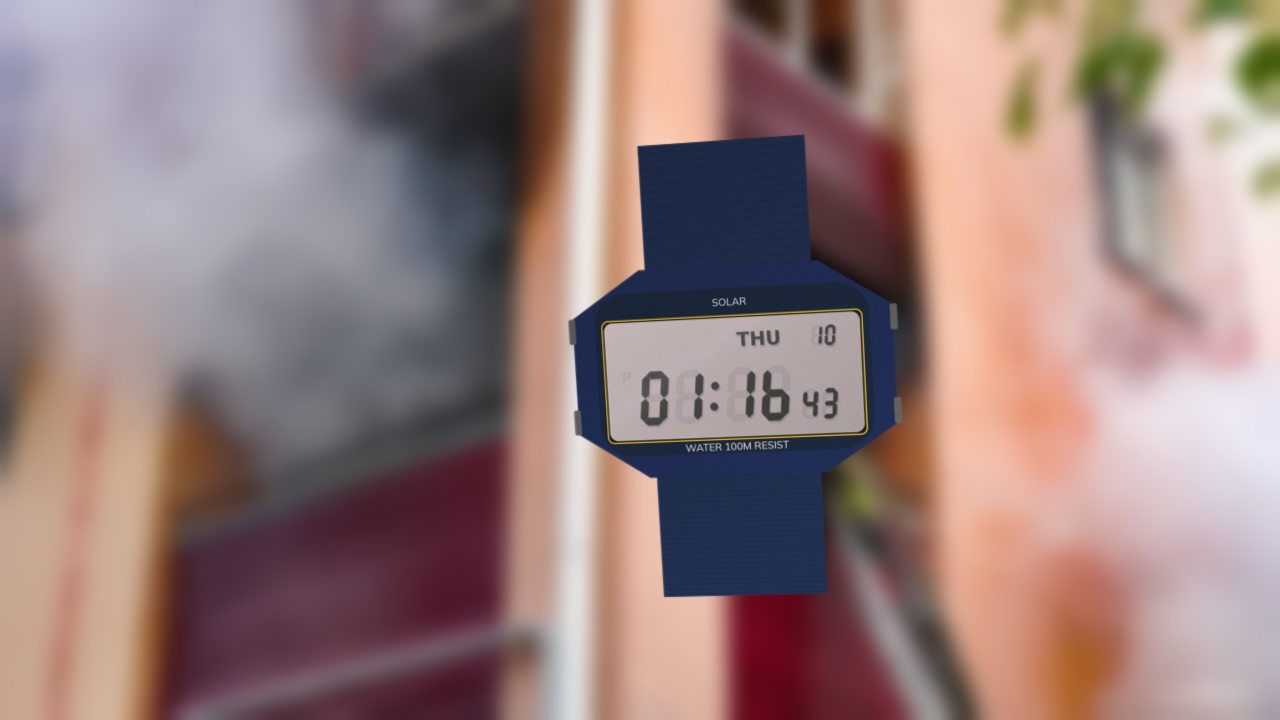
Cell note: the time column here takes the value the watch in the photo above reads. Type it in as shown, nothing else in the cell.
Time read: 1:16:43
